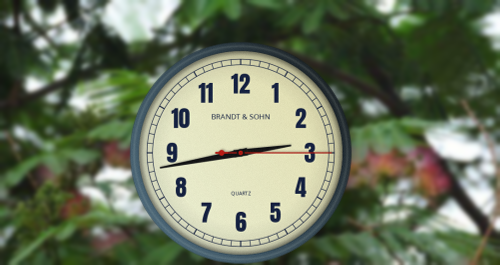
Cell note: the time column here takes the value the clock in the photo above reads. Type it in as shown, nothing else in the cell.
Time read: 2:43:15
